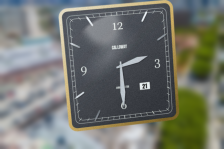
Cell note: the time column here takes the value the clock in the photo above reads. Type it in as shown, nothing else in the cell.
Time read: 2:30
